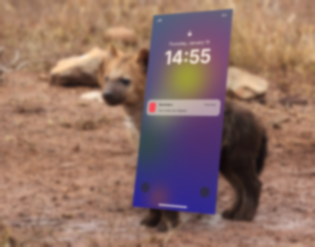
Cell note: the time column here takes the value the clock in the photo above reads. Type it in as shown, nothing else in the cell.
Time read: 14:55
